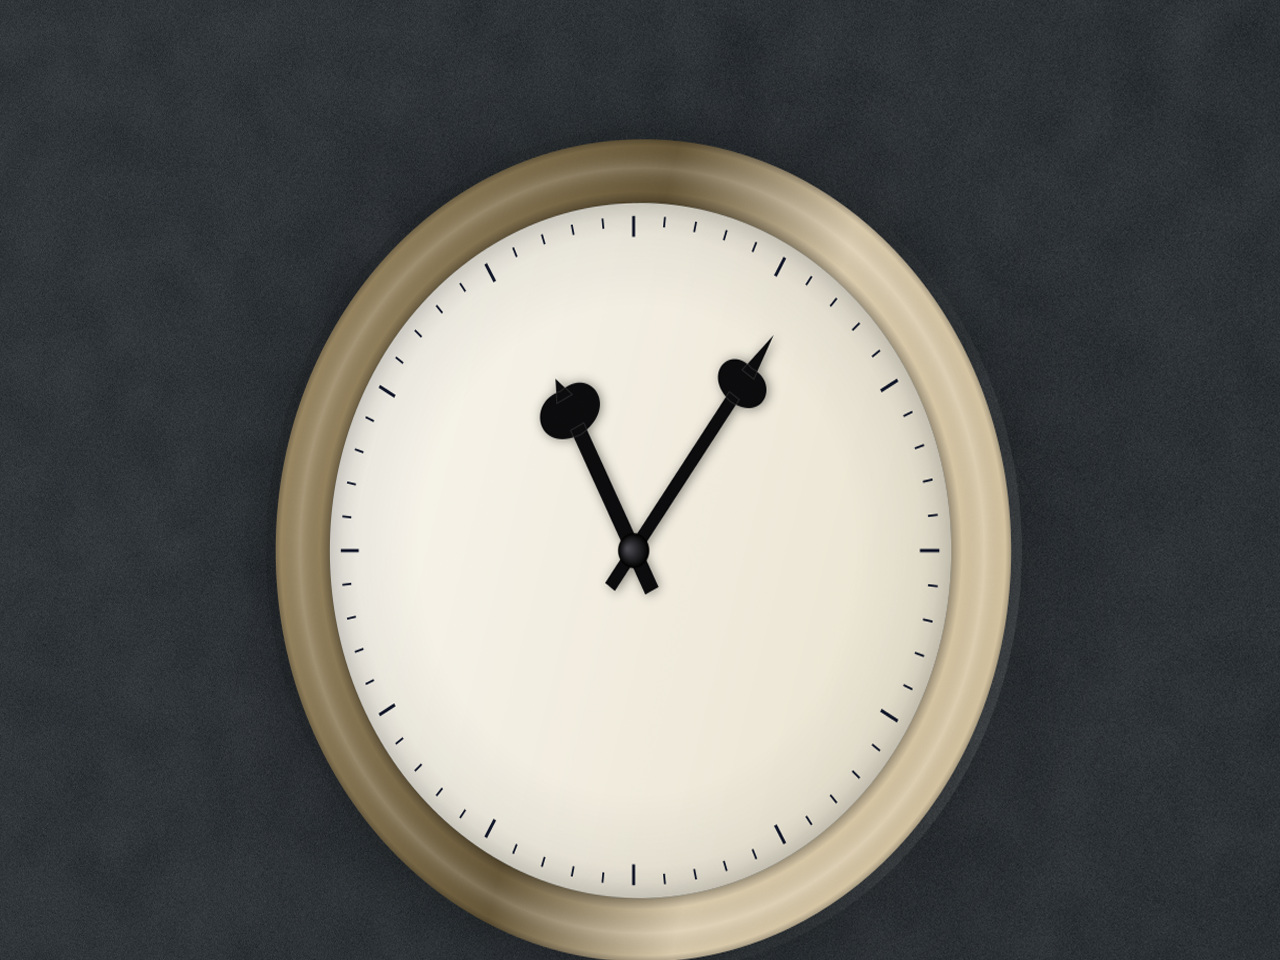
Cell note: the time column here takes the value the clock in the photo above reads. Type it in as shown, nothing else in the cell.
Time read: 11:06
